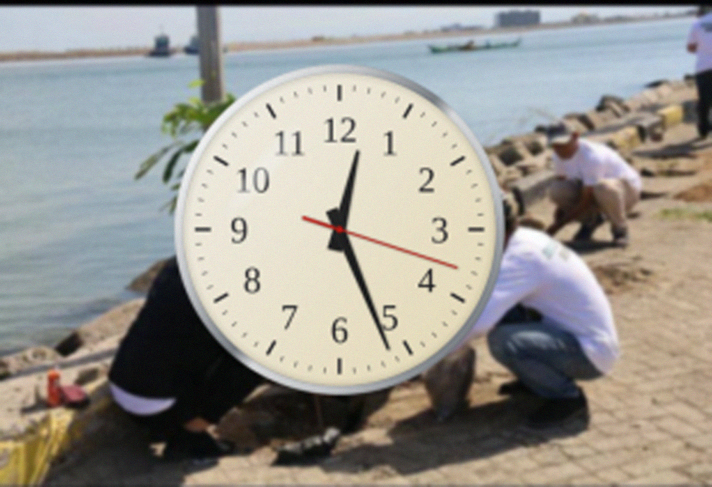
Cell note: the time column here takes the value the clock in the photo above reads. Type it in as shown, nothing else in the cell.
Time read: 12:26:18
